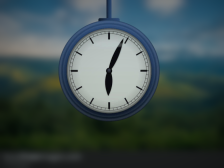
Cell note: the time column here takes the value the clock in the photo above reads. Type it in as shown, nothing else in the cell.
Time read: 6:04
